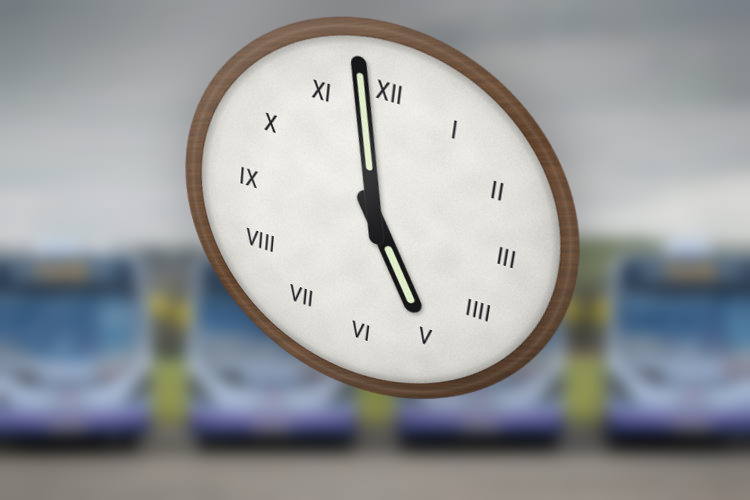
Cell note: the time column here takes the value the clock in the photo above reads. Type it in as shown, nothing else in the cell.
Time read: 4:58
